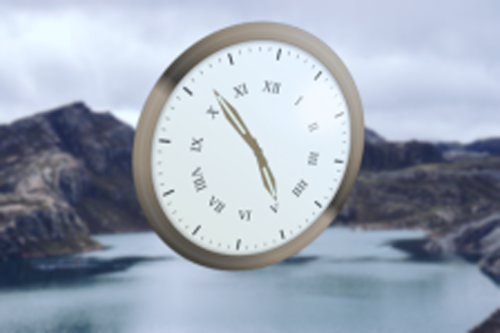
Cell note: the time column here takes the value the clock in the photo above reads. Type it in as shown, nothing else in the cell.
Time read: 4:52
